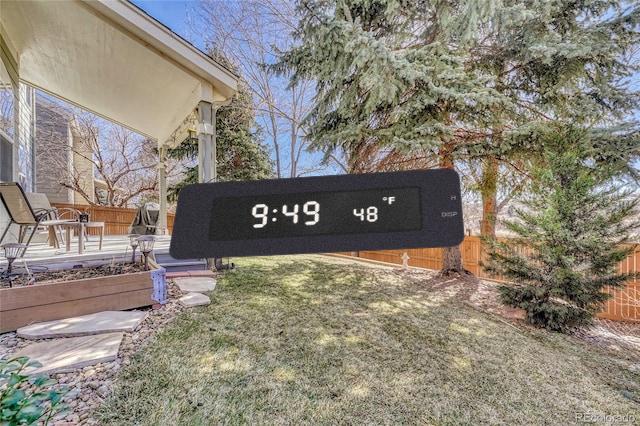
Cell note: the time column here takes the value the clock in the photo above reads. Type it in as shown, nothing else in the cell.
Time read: 9:49
